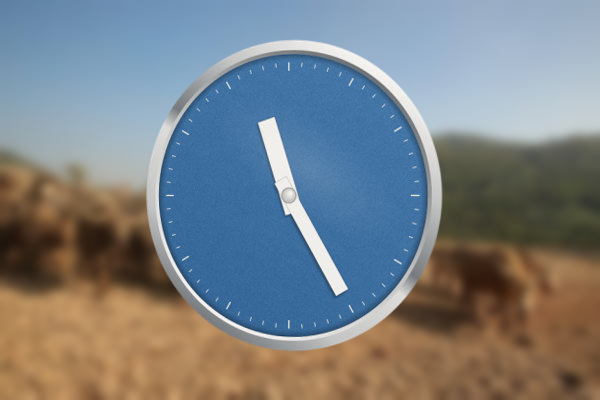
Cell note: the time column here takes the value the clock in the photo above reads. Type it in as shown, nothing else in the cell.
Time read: 11:25
